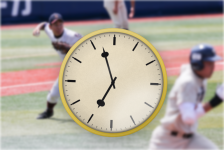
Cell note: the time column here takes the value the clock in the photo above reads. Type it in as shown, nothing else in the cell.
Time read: 6:57
